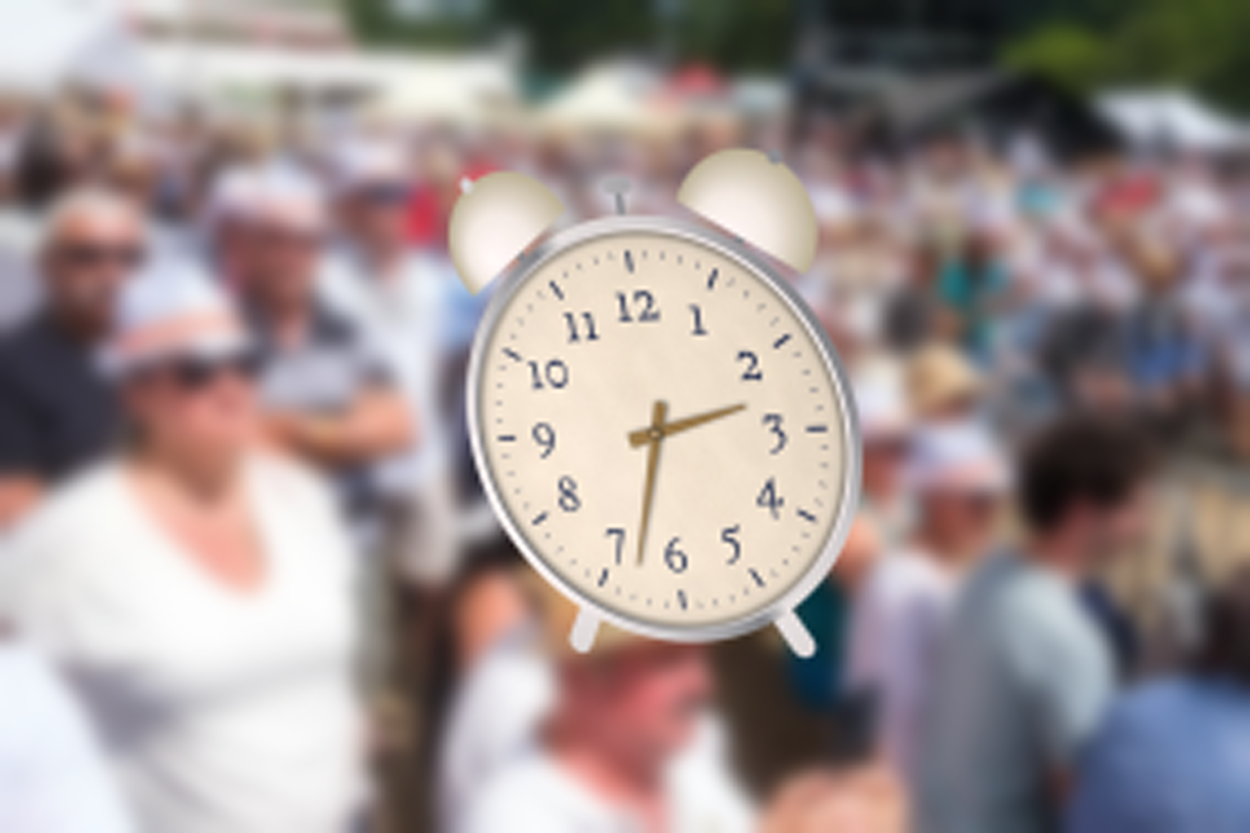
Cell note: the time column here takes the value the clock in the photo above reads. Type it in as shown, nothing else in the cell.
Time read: 2:33
